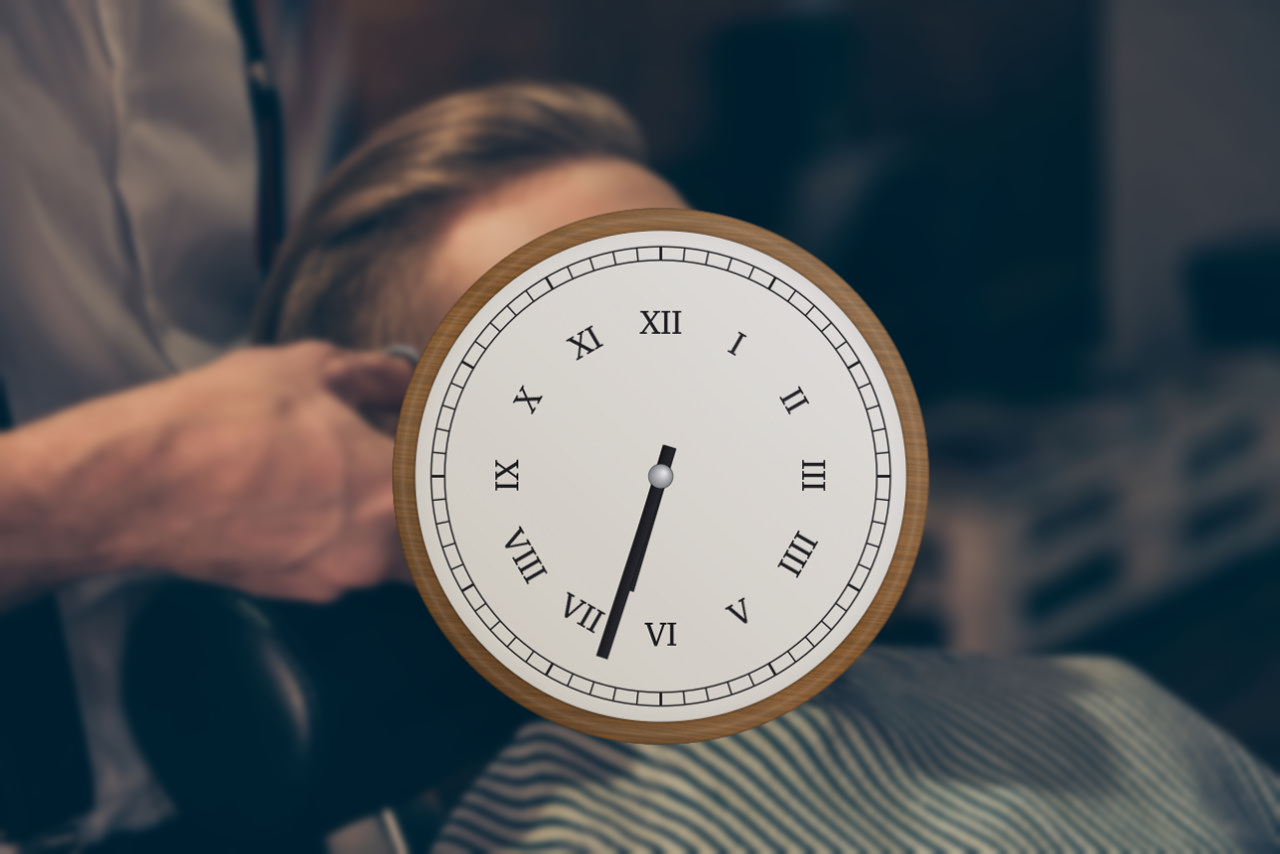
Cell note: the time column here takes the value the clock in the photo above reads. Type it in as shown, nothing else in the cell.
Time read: 6:33
